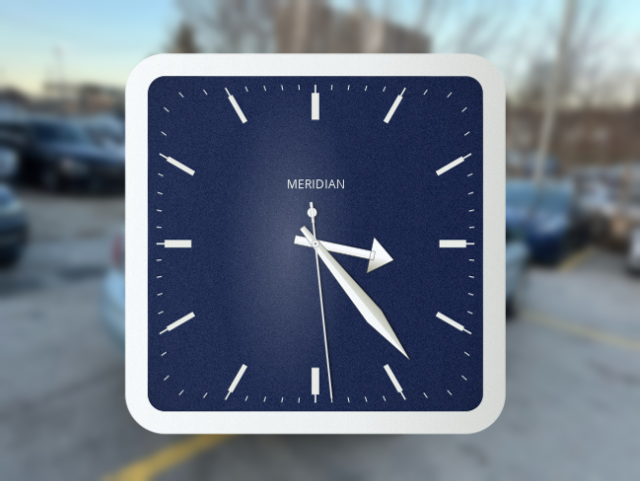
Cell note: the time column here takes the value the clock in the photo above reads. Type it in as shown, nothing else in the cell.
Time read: 3:23:29
